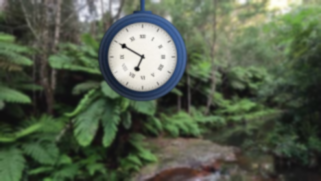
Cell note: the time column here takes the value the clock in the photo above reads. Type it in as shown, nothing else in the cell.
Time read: 6:50
